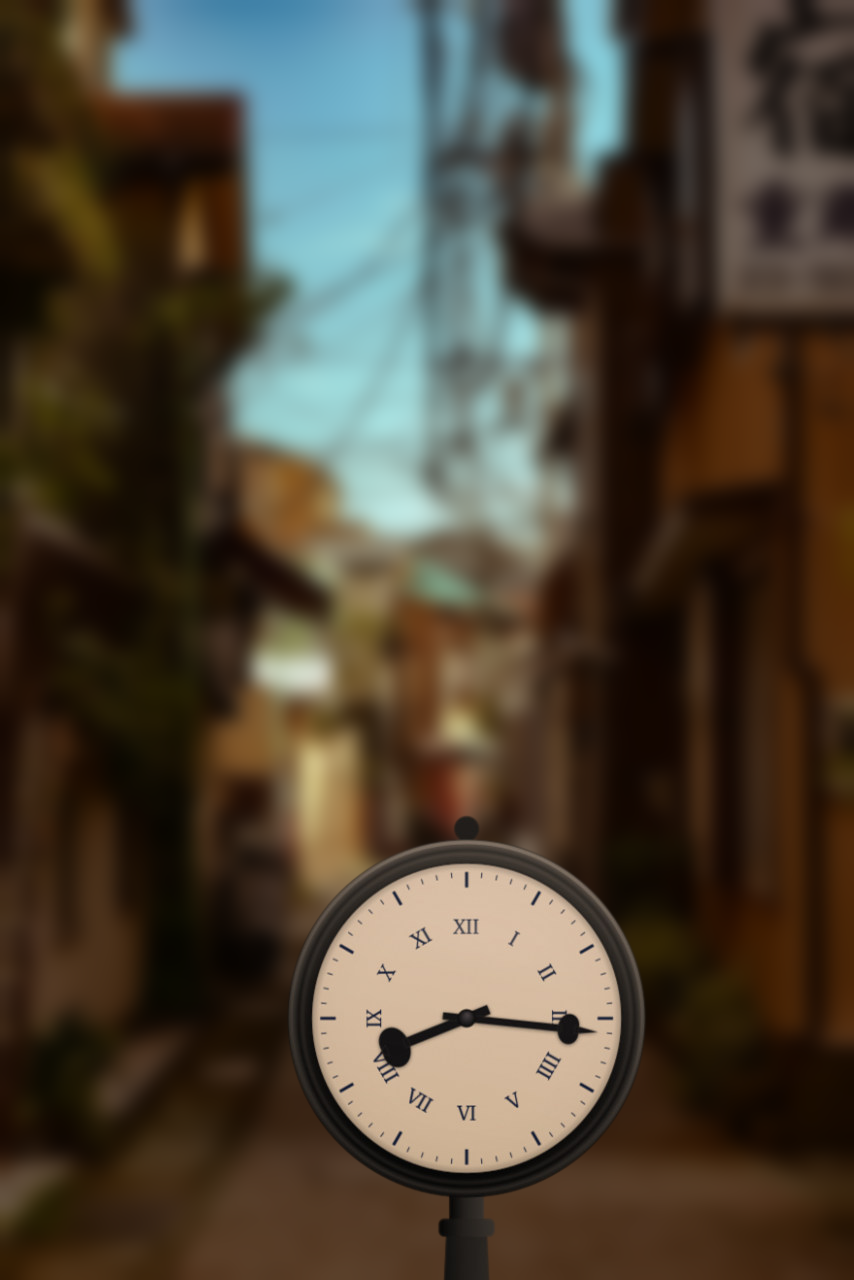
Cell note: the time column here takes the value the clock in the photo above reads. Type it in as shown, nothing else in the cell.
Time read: 8:16
